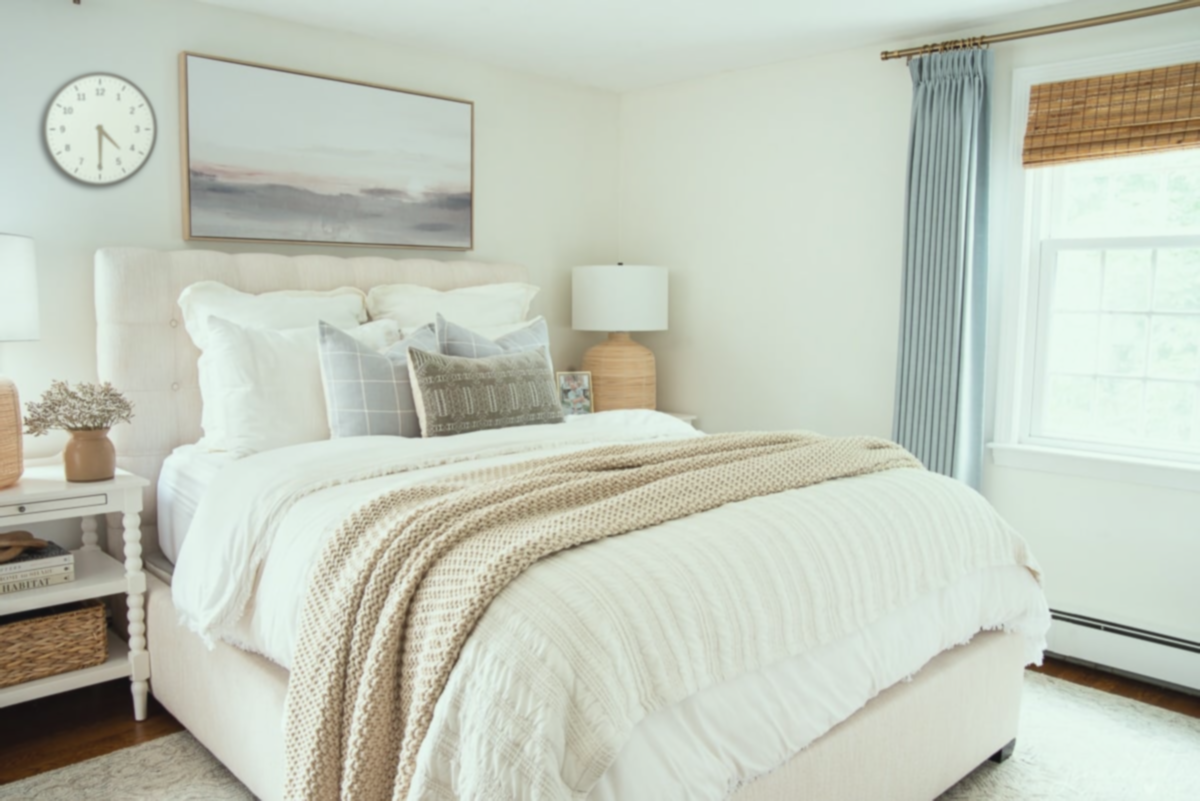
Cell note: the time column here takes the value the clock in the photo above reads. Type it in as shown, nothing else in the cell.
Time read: 4:30
